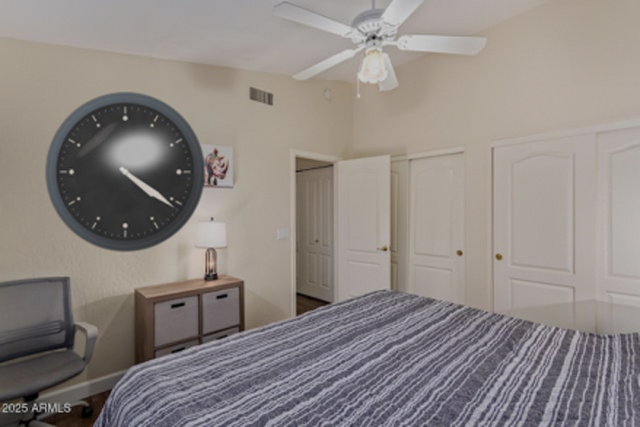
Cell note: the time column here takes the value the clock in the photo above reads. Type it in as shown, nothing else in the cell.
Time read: 4:21
